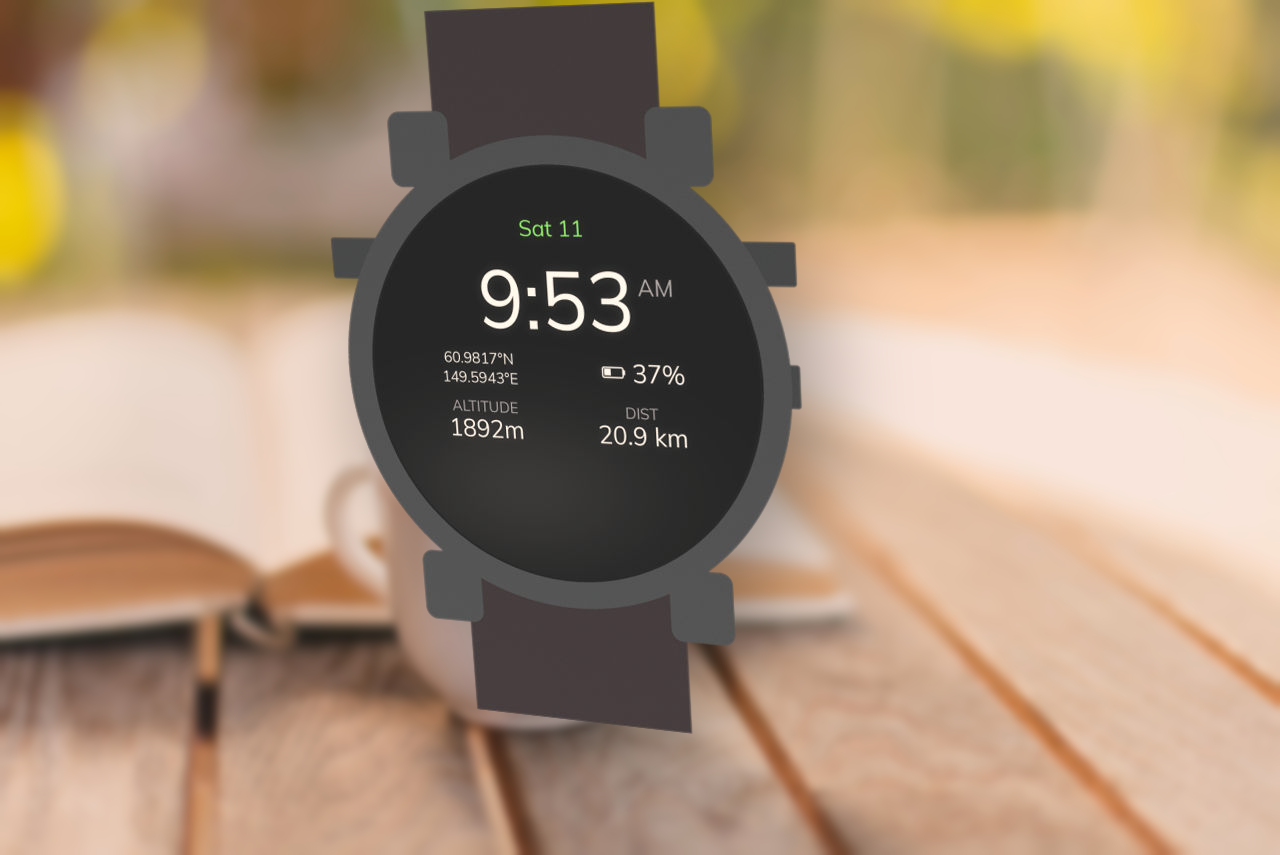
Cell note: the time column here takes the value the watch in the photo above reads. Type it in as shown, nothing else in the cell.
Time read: 9:53
